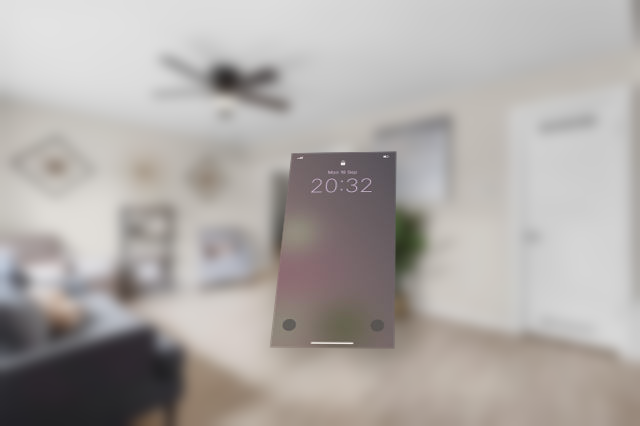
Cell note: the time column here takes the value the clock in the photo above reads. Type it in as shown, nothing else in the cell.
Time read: 20:32
